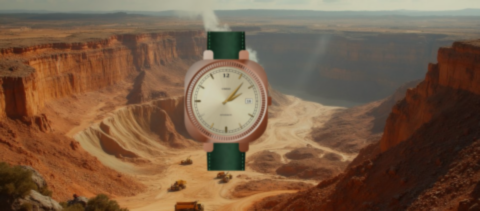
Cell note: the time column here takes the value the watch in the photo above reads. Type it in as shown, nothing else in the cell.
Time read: 2:07
